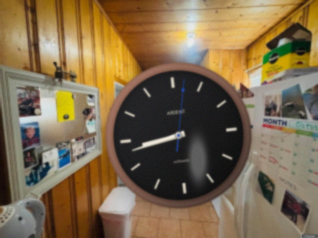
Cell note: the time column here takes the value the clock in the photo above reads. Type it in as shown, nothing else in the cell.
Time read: 8:43:02
